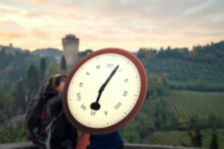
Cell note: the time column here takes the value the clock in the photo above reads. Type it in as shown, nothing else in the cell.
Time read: 6:03
